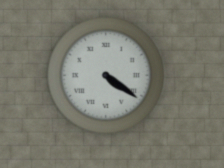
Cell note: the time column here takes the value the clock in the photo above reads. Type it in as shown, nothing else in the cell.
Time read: 4:21
